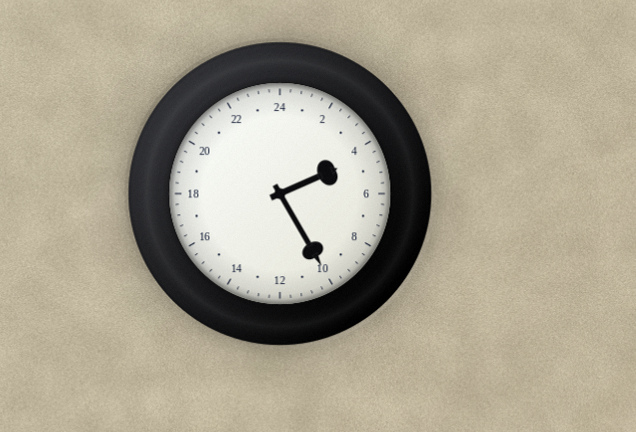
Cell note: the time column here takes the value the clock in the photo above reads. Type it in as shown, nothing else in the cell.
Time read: 4:25
